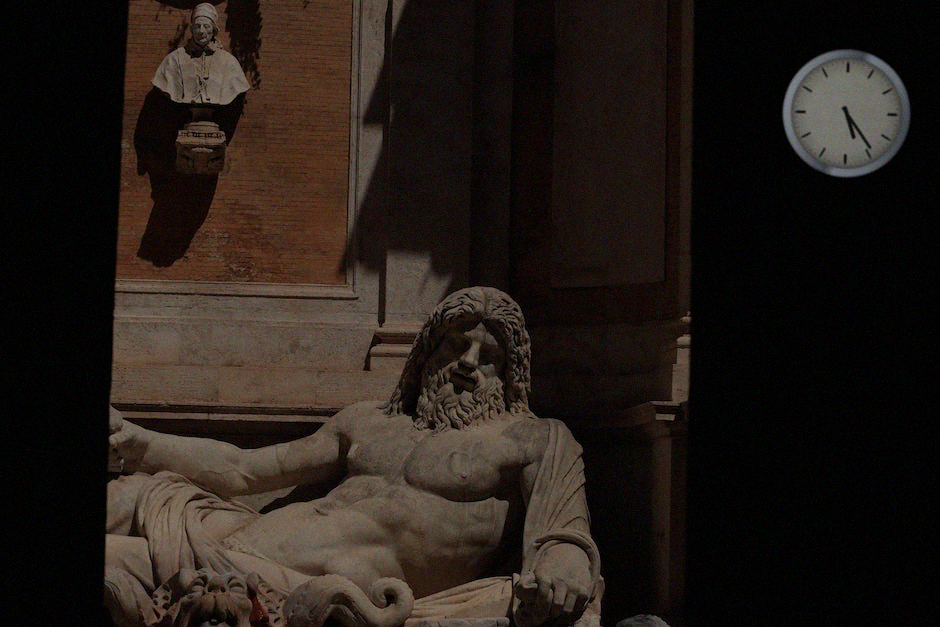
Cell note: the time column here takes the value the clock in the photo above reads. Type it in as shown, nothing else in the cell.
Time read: 5:24
